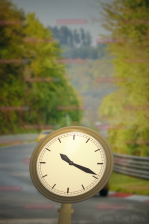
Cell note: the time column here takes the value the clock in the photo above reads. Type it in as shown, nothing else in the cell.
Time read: 10:19
